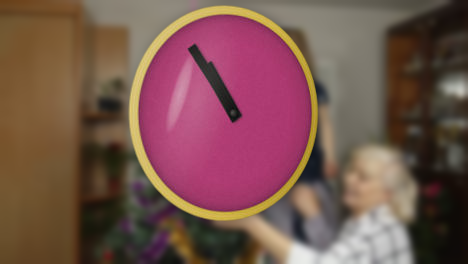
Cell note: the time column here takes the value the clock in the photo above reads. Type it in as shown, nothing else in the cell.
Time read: 10:54
